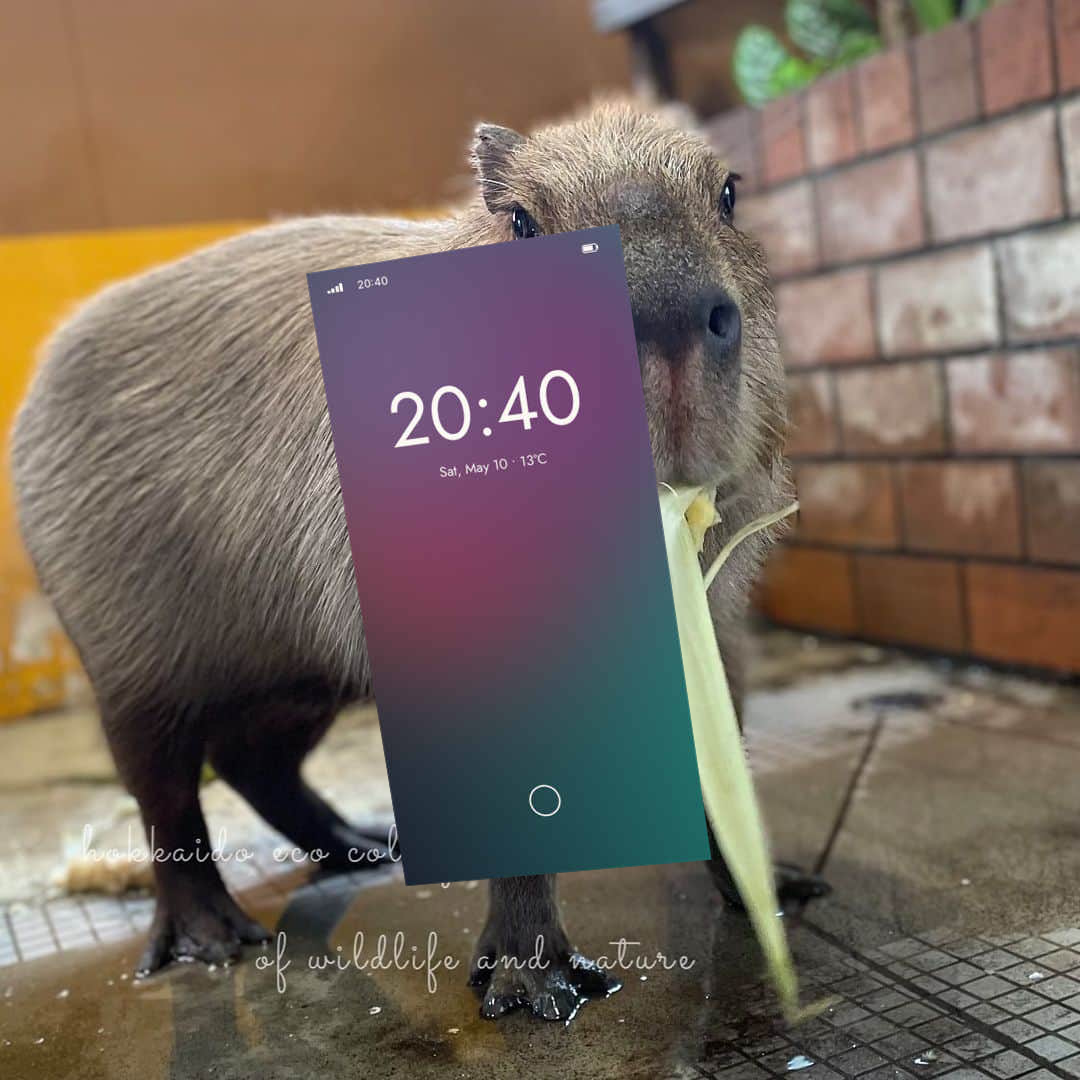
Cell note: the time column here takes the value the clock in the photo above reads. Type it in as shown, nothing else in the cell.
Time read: 20:40
